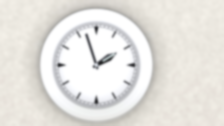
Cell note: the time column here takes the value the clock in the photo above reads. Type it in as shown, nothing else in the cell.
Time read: 1:57
